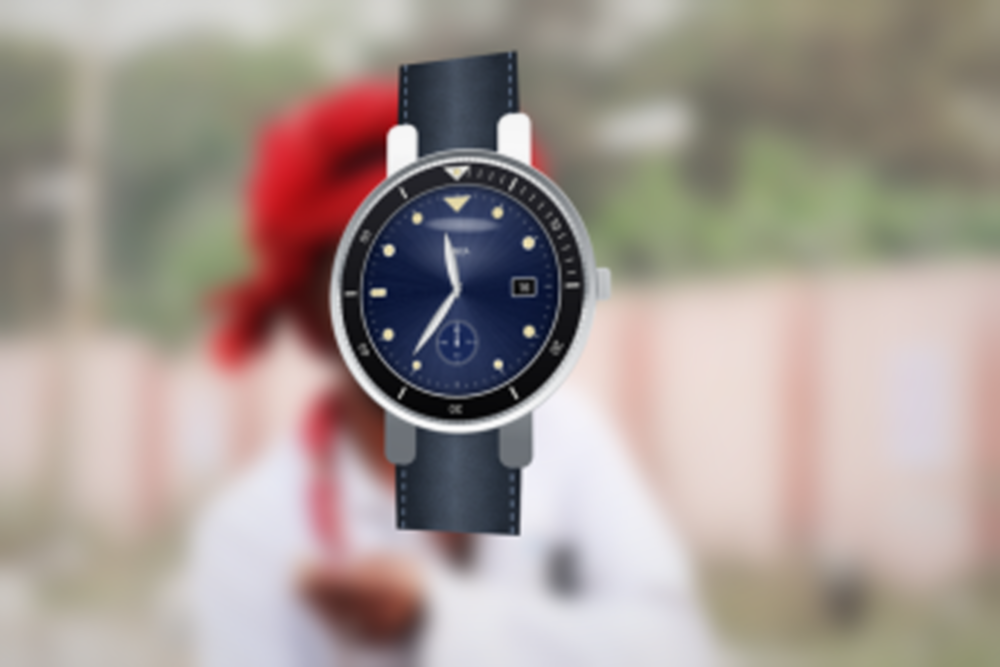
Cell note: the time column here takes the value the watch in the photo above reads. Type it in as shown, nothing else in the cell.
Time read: 11:36
